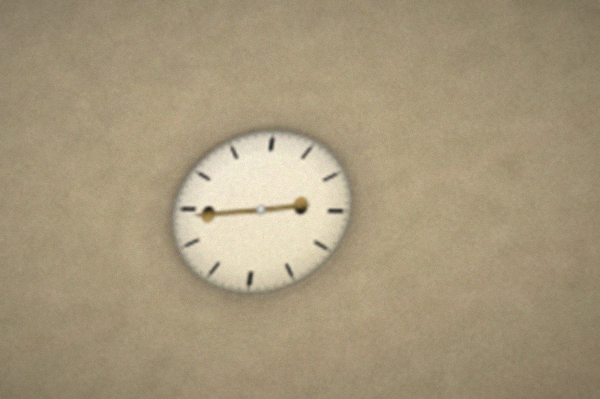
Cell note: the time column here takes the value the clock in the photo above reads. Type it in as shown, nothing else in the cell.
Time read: 2:44
